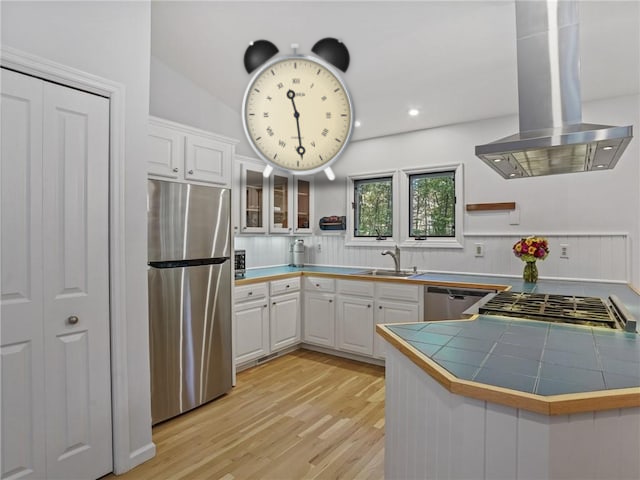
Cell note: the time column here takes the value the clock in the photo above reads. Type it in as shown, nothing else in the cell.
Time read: 11:29
